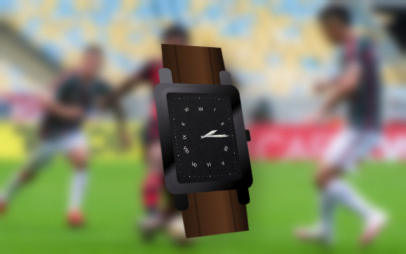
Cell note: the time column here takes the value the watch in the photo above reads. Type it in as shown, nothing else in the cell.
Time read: 2:15
